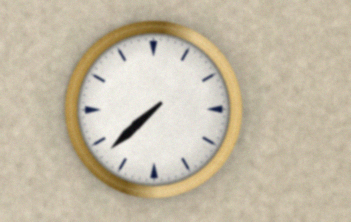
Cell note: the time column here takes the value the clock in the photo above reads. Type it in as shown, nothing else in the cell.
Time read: 7:38
